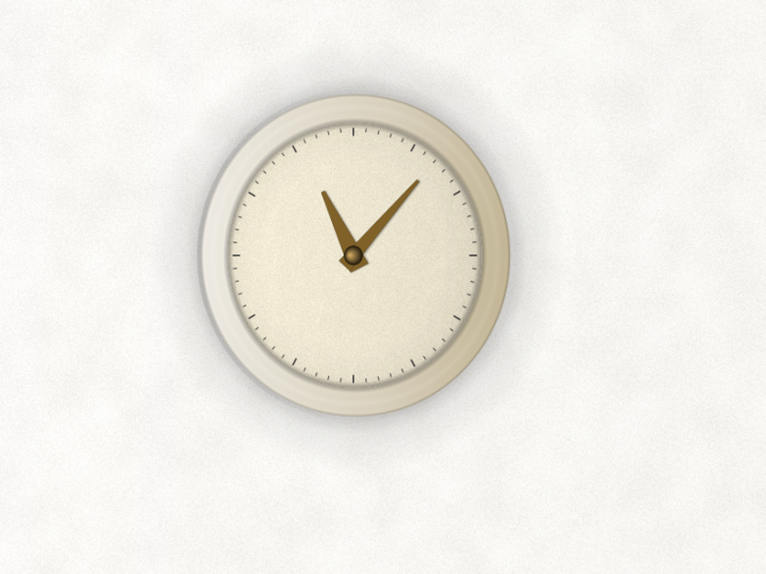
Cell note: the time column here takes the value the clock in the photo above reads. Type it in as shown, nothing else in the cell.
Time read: 11:07
